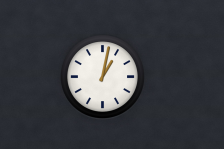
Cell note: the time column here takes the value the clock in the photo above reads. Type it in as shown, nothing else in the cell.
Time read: 1:02
